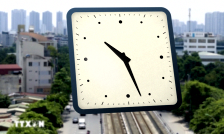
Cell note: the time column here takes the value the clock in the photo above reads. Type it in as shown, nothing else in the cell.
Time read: 10:27
